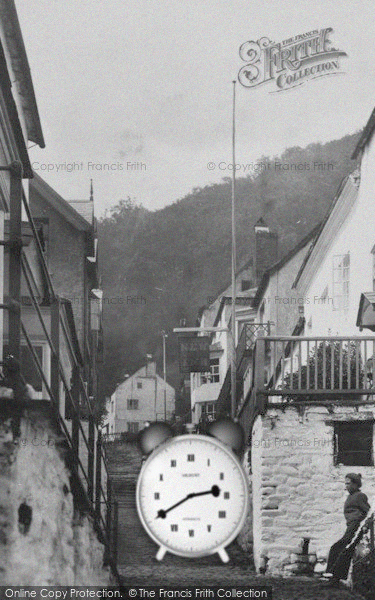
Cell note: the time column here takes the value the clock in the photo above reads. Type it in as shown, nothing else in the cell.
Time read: 2:40
